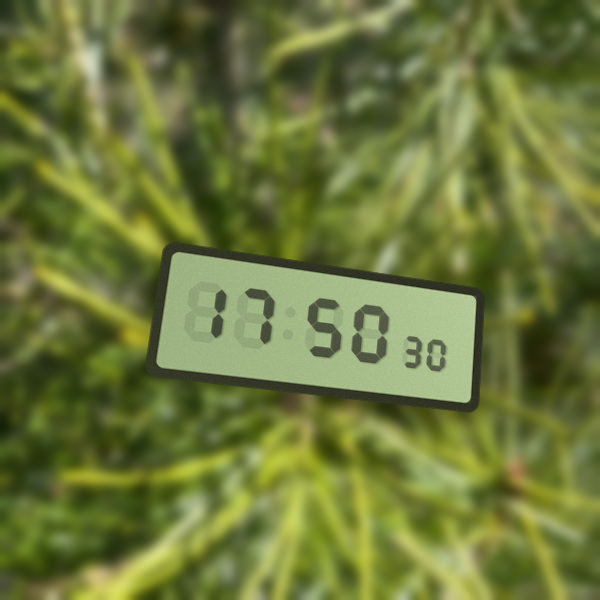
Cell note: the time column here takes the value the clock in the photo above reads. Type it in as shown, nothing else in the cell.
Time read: 17:50:30
